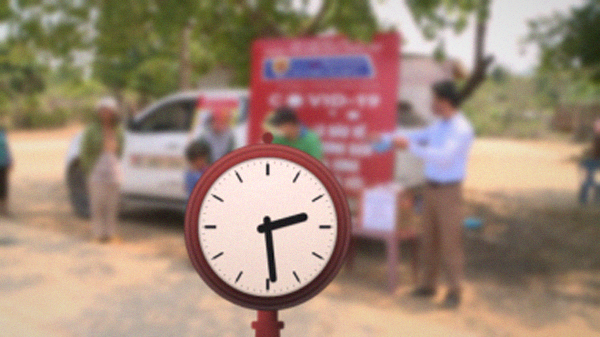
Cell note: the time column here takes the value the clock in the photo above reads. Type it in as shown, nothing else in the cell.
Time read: 2:29
